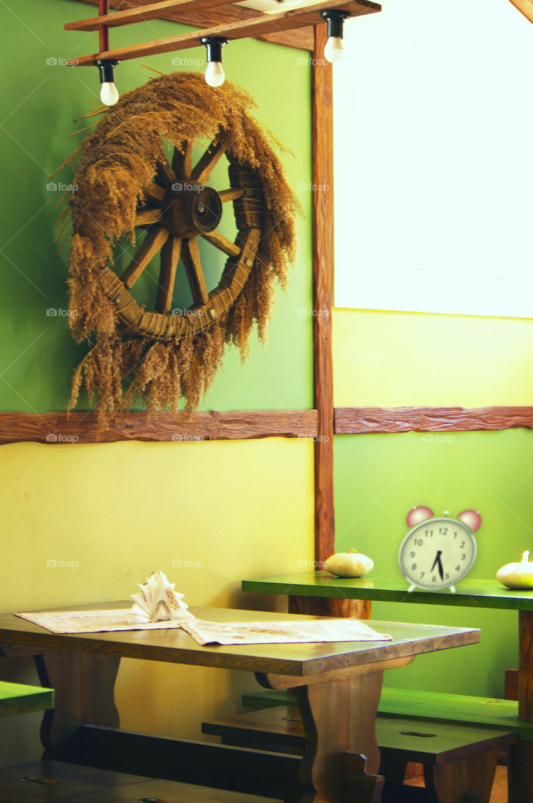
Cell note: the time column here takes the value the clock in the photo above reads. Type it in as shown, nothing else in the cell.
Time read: 6:27
